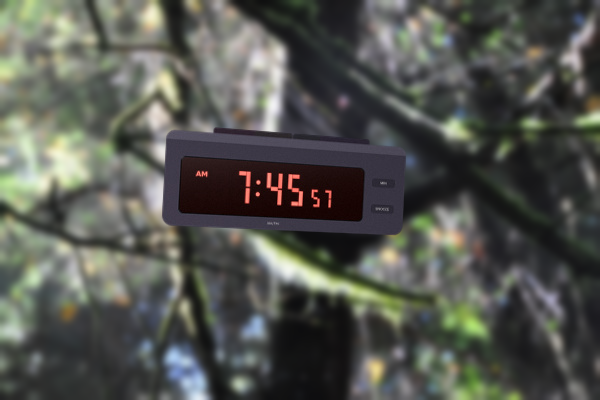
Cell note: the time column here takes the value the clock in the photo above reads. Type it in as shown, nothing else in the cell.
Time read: 7:45:57
